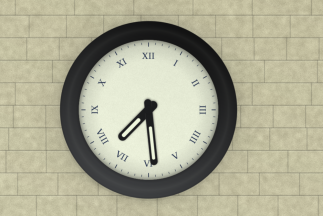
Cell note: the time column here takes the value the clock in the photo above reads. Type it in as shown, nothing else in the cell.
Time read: 7:29
